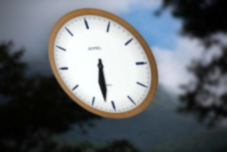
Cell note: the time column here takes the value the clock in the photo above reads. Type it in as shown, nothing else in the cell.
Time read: 6:32
